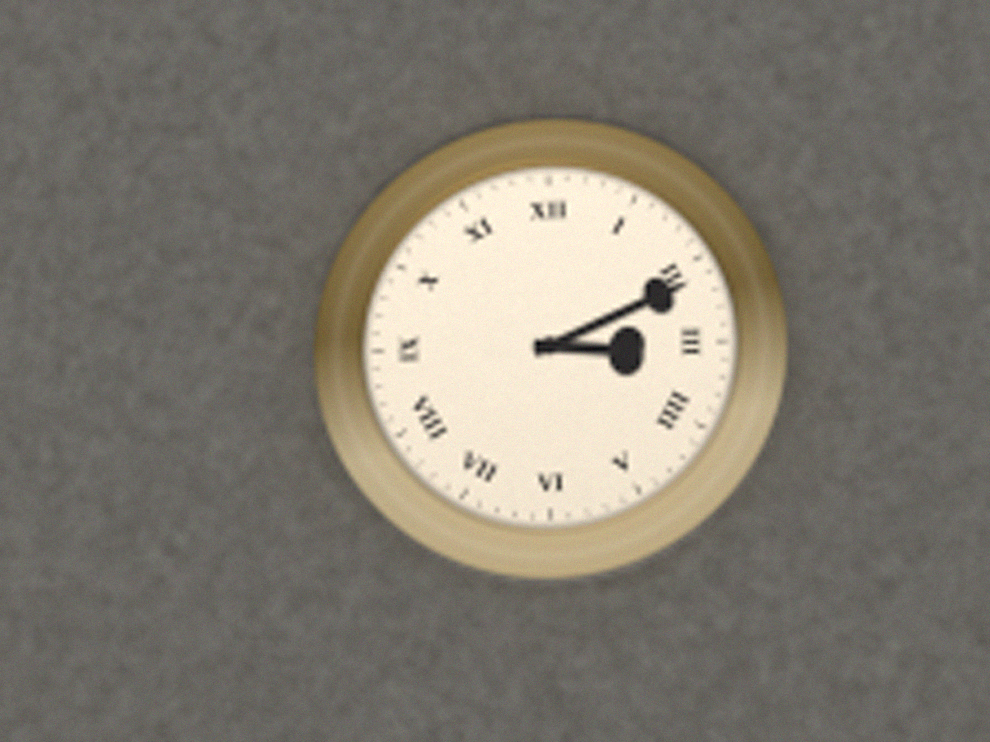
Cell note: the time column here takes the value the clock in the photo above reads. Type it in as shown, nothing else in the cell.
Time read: 3:11
